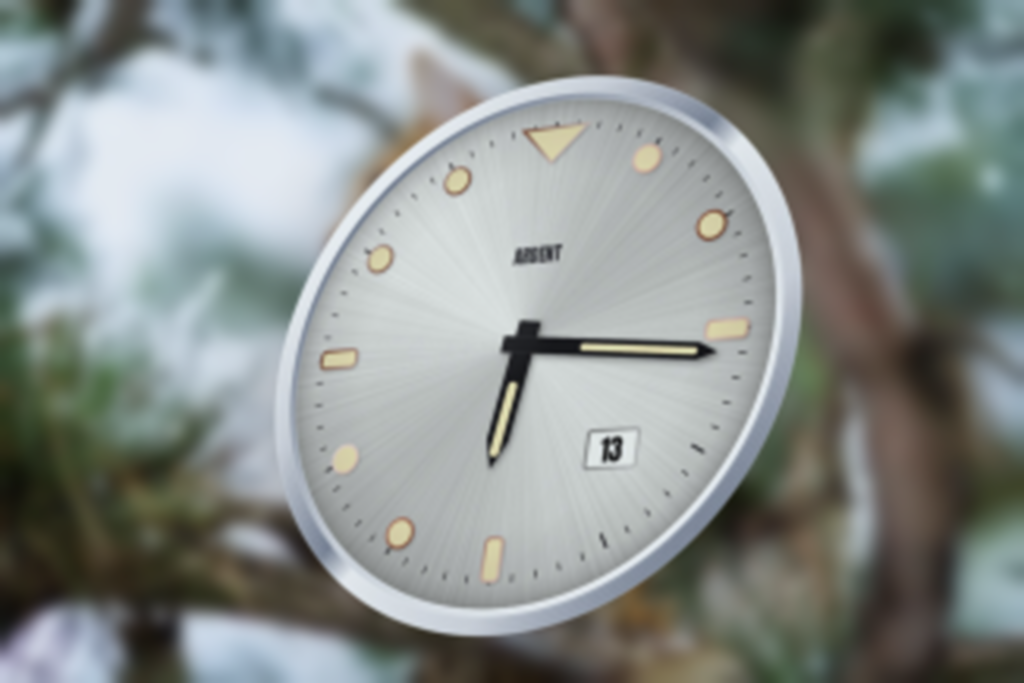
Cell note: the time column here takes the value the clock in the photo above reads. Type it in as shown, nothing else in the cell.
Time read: 6:16
